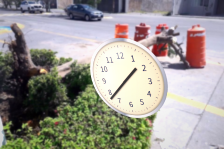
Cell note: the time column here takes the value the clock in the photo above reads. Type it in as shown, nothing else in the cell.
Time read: 1:38
